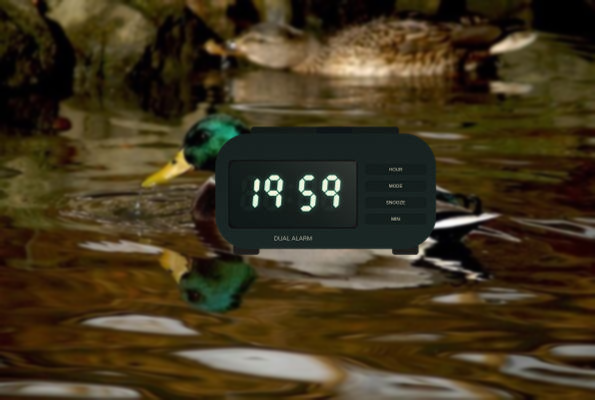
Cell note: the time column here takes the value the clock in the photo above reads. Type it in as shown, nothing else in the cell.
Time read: 19:59
